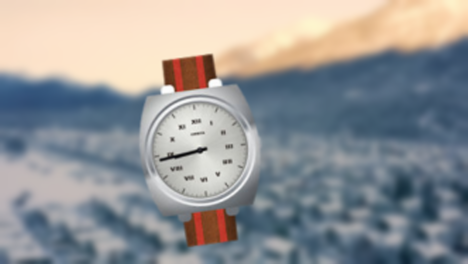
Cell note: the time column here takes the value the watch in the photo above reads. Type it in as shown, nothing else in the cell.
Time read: 8:44
